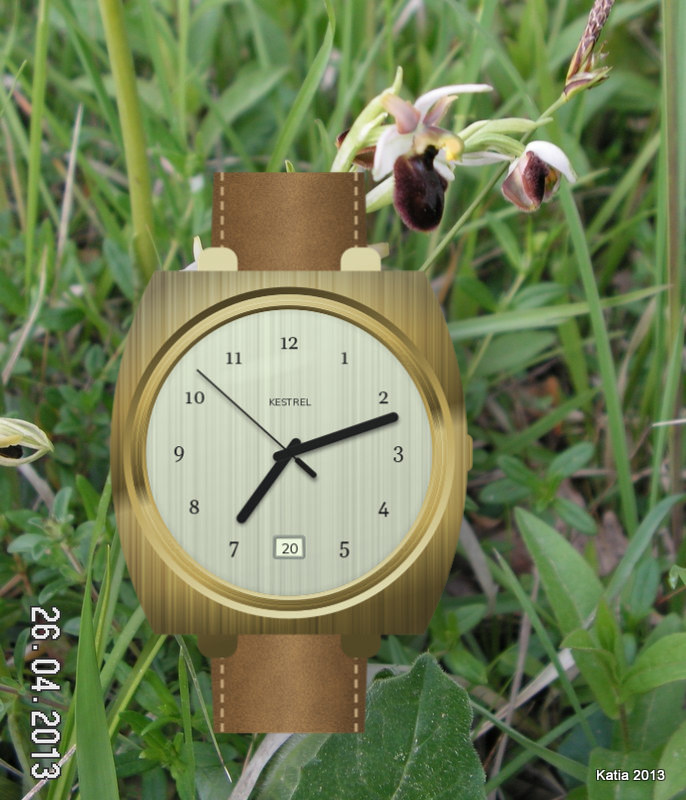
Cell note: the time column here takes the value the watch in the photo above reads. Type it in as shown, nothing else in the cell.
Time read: 7:11:52
